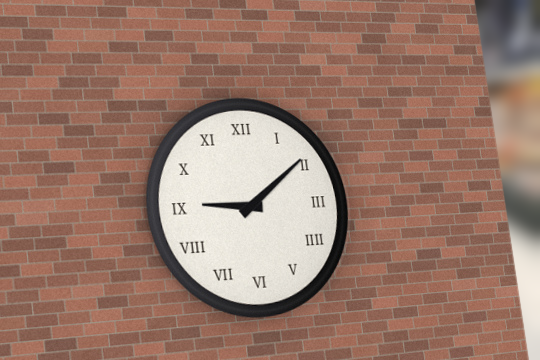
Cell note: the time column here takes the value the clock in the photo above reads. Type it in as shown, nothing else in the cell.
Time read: 9:09
